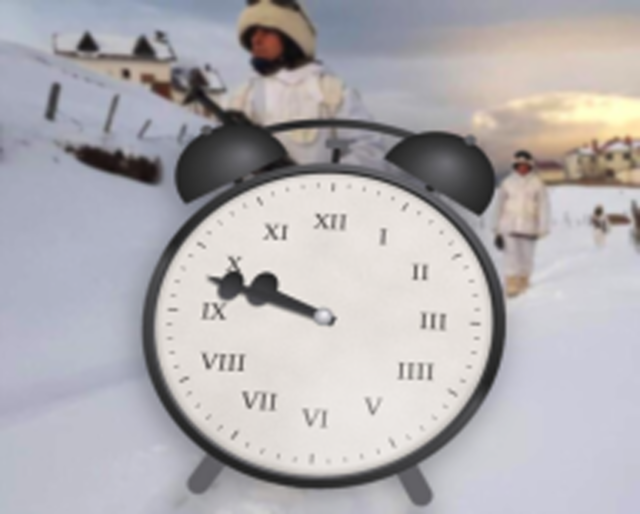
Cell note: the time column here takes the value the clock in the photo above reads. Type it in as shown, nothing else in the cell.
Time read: 9:48
